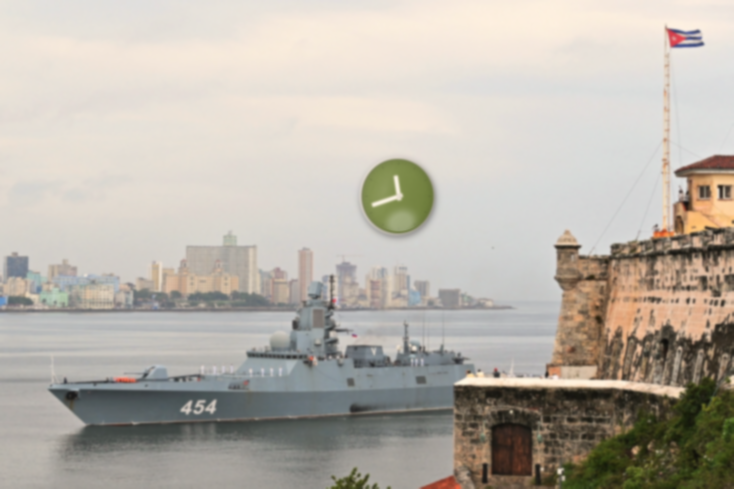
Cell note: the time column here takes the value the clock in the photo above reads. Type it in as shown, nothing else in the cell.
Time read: 11:42
